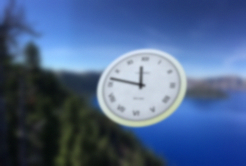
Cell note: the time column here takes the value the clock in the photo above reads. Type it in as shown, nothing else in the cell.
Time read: 11:47
